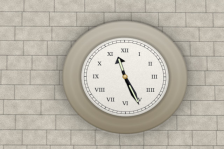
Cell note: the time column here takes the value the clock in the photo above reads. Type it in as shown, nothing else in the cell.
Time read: 11:26
